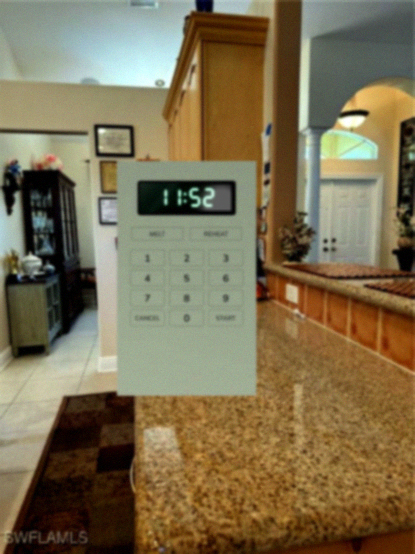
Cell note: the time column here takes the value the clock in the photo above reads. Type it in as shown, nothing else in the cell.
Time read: 11:52
